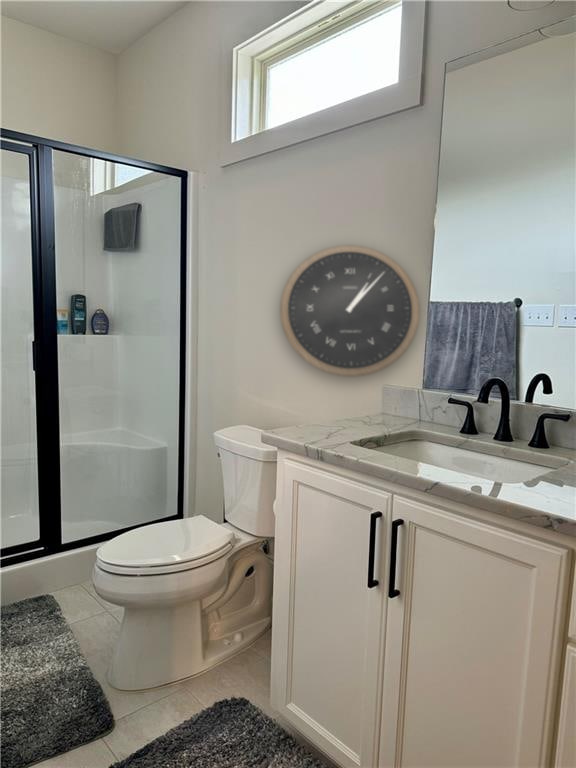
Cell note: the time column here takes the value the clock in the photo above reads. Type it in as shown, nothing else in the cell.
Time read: 1:07
